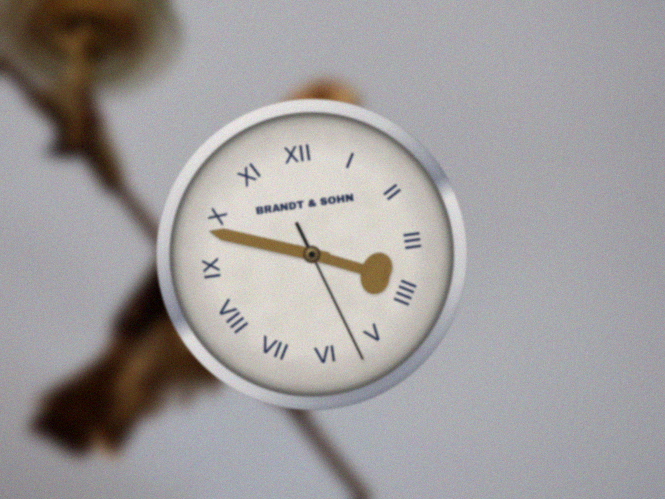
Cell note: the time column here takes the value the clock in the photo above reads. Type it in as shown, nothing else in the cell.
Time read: 3:48:27
